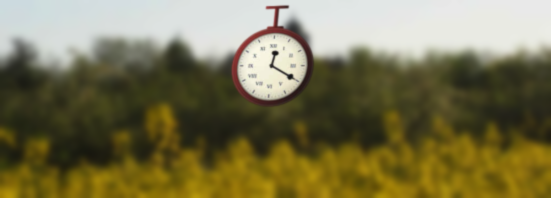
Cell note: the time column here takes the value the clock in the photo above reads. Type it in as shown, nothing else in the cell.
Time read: 12:20
